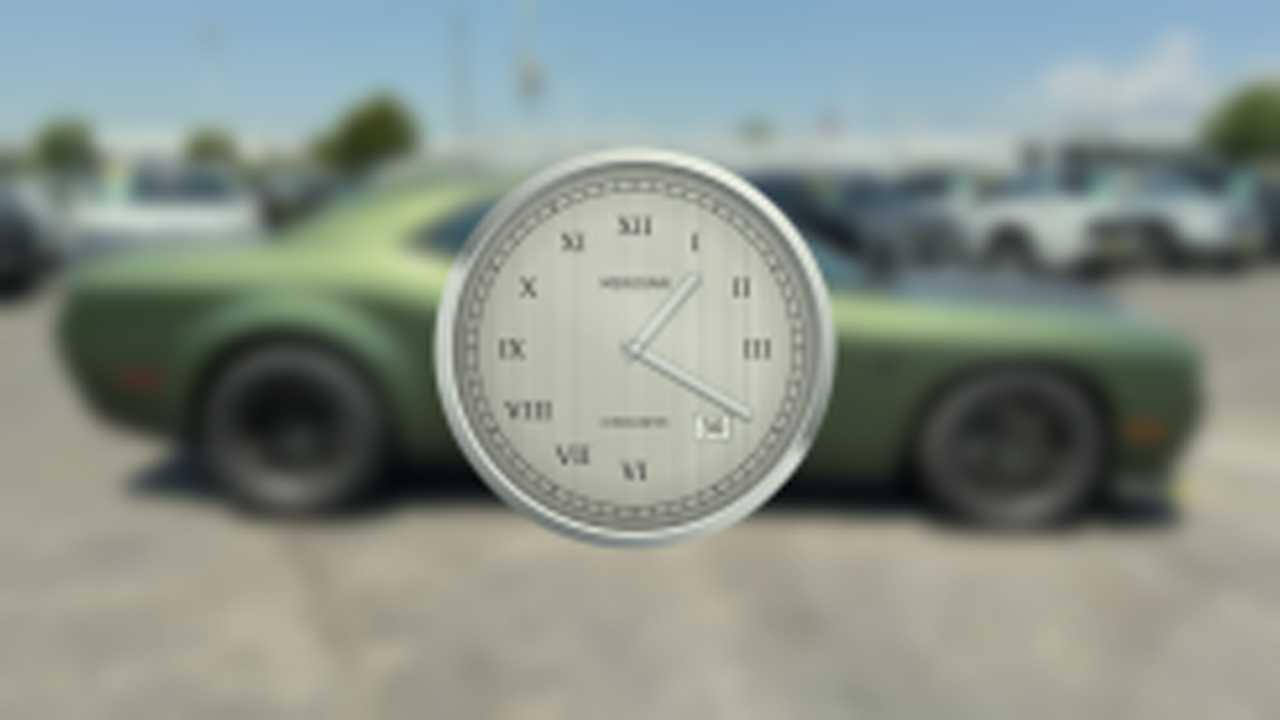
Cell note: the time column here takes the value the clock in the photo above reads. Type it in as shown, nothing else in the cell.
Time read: 1:20
